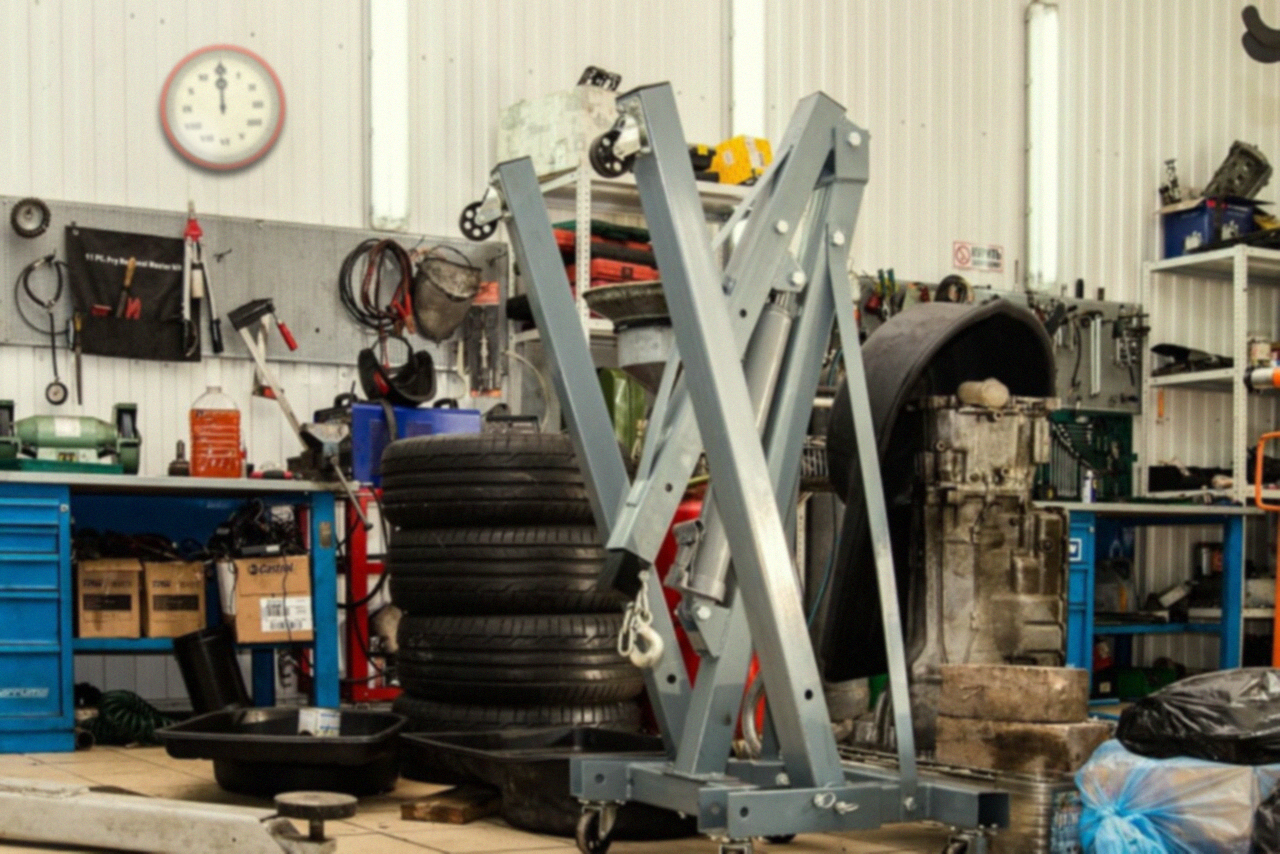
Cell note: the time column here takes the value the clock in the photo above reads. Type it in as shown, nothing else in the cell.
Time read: 12:00
